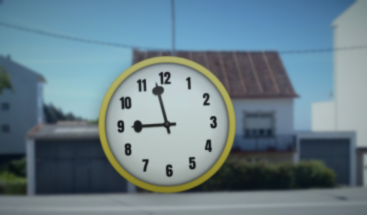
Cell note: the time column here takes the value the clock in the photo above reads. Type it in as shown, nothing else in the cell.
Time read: 8:58
